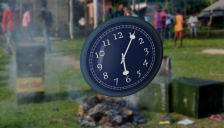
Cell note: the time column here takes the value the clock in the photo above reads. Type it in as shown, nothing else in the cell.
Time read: 6:06
